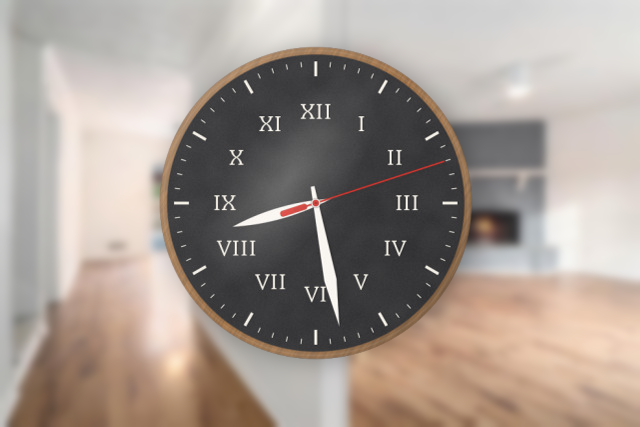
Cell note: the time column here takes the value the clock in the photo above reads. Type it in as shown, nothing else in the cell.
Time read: 8:28:12
